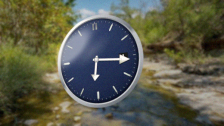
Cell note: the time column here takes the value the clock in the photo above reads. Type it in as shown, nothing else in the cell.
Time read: 6:16
